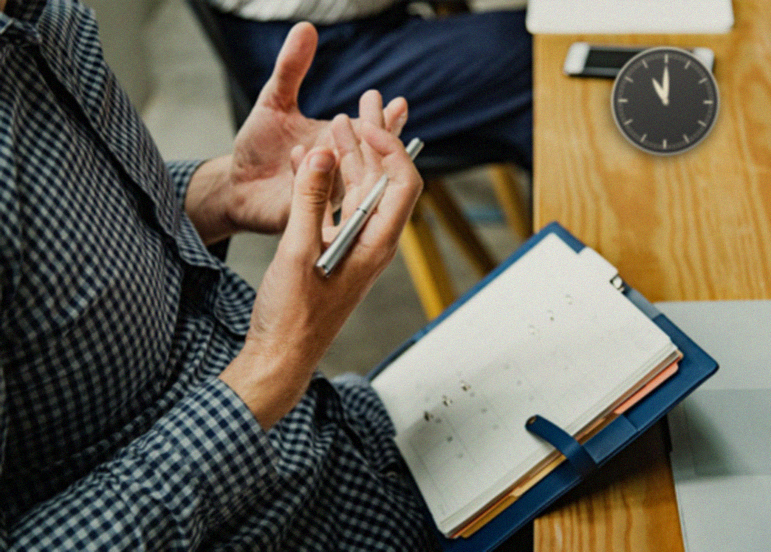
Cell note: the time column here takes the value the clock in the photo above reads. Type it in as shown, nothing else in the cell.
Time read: 11:00
